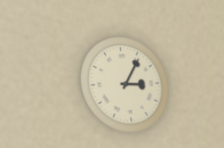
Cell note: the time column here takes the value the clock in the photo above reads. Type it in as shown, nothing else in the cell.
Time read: 3:06
